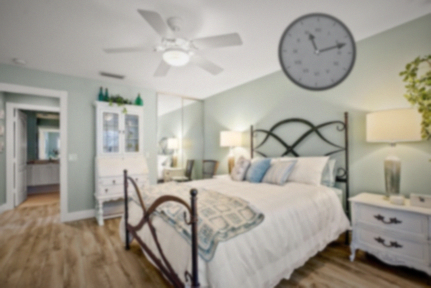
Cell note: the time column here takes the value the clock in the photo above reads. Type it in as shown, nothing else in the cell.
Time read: 11:12
